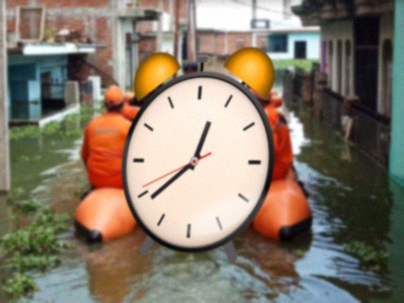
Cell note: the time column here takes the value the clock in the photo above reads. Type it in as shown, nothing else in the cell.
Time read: 12:38:41
